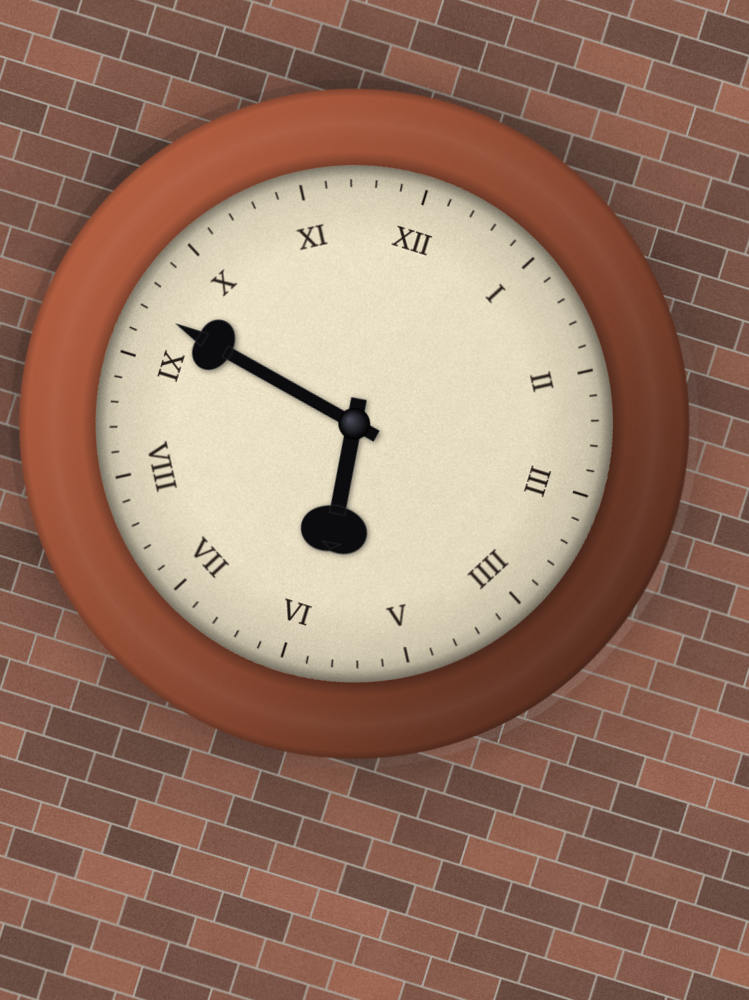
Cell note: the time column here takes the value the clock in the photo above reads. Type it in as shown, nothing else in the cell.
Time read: 5:47
